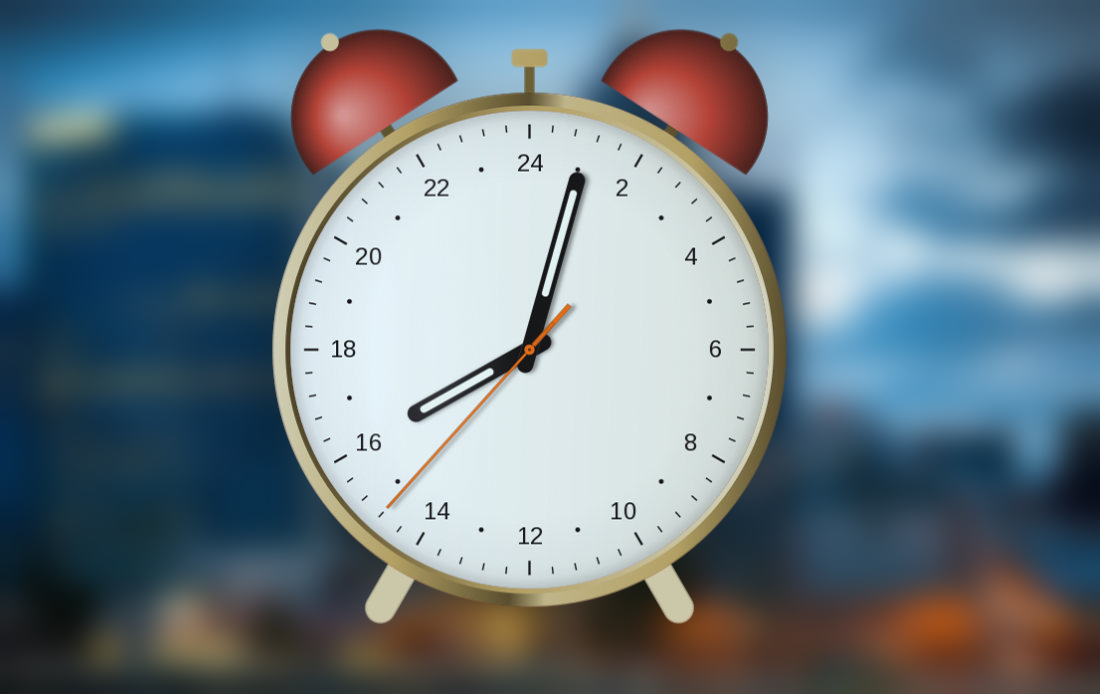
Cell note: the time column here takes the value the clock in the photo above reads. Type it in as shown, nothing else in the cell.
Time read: 16:02:37
